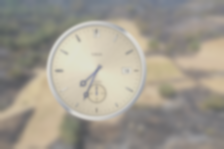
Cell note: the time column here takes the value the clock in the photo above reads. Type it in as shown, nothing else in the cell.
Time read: 7:34
